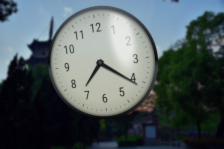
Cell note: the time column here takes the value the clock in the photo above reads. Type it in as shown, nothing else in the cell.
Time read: 7:21
